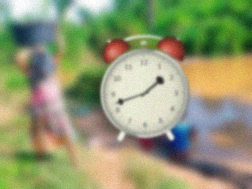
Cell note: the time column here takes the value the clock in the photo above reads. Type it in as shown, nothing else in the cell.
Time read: 1:42
